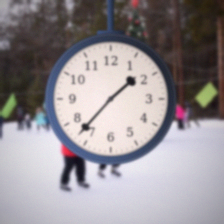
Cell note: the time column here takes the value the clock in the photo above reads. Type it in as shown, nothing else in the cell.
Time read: 1:37
